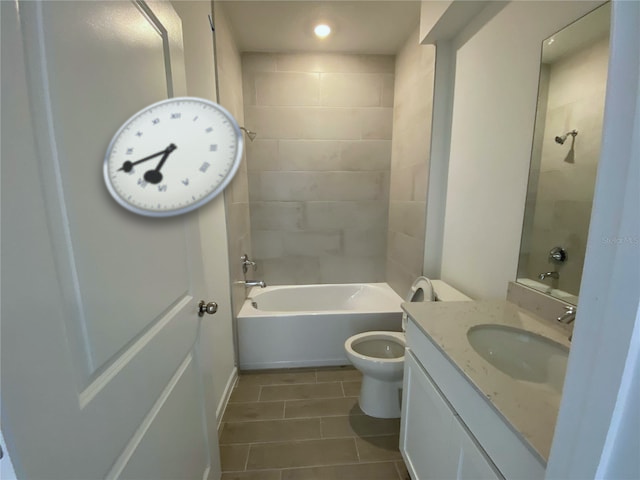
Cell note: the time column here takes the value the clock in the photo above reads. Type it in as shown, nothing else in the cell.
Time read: 6:41
